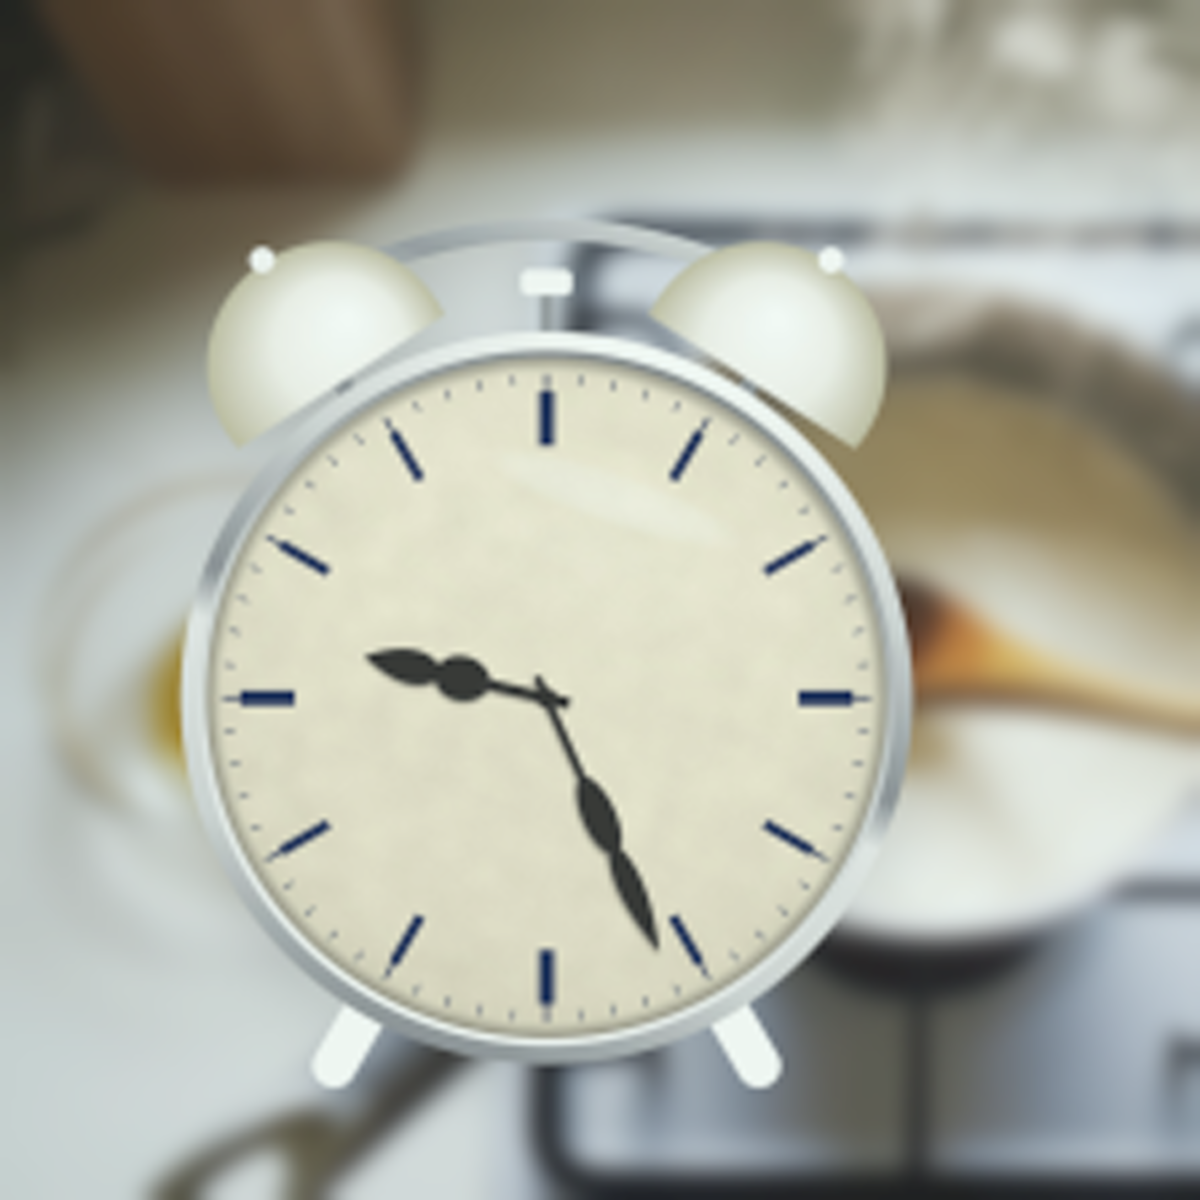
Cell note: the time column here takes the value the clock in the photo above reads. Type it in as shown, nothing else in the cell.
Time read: 9:26
